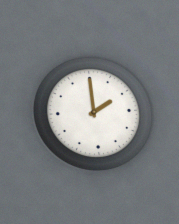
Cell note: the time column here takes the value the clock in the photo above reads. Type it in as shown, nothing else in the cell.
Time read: 2:00
